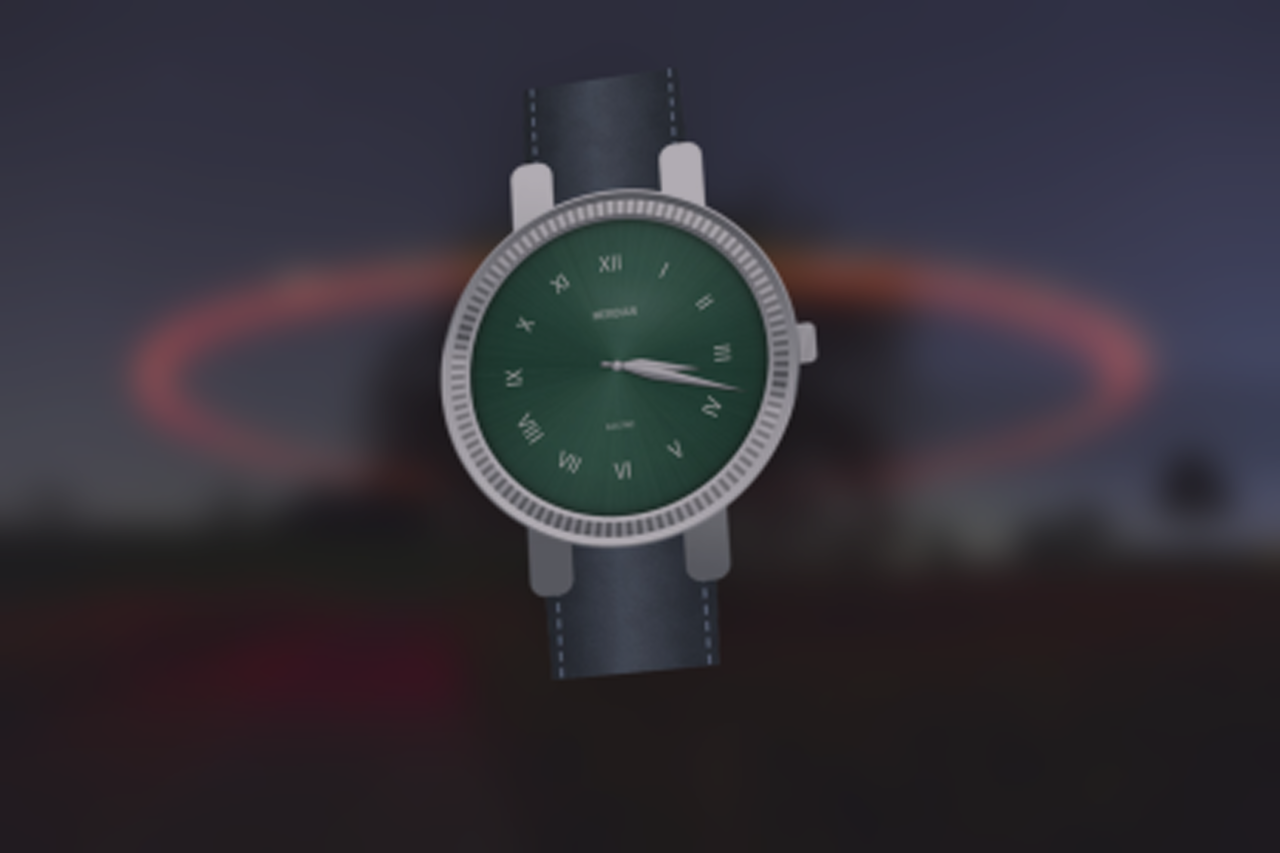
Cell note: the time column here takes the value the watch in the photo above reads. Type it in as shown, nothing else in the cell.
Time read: 3:18
